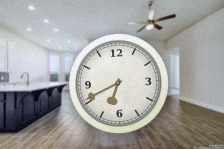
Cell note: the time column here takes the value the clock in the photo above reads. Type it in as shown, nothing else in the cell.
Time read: 6:41
